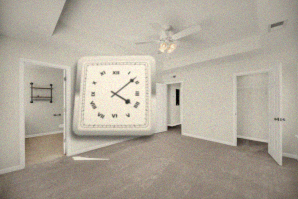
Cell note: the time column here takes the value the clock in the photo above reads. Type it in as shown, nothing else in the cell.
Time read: 4:08
